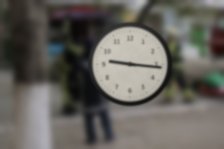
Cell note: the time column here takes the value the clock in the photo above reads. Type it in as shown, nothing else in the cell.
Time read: 9:16
